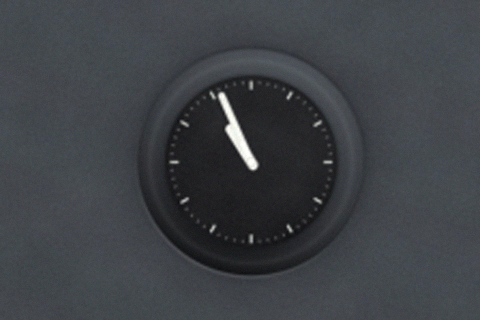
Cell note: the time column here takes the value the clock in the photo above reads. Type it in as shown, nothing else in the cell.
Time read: 10:56
